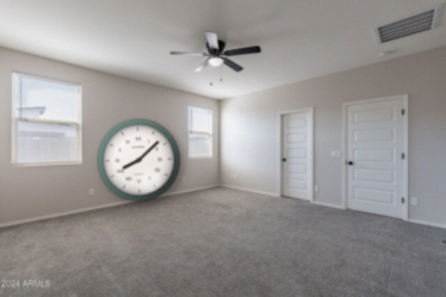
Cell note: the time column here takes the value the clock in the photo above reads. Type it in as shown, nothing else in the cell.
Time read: 8:08
